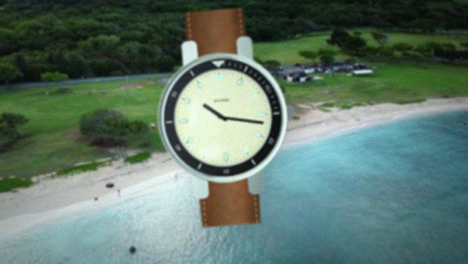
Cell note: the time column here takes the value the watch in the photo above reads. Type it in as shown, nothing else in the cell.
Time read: 10:17
